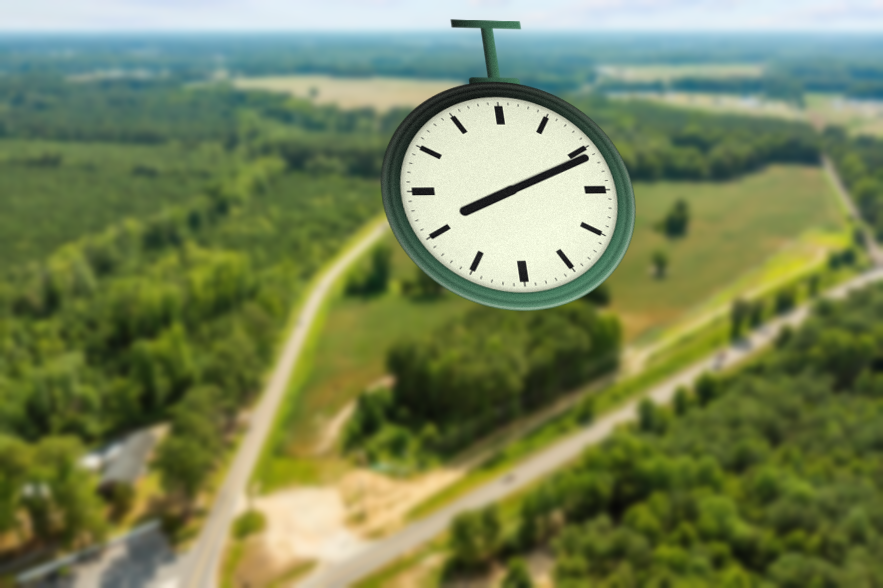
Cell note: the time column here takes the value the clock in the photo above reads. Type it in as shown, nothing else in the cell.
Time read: 8:11
